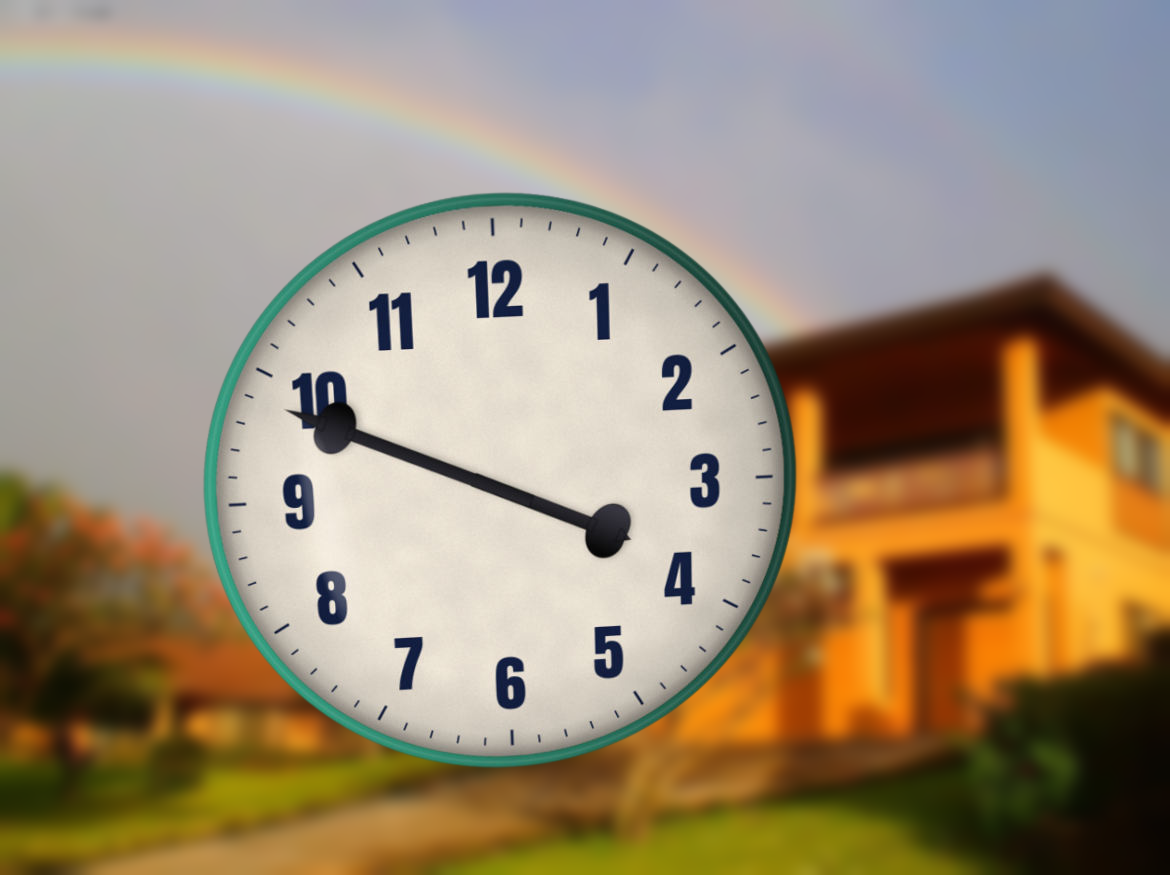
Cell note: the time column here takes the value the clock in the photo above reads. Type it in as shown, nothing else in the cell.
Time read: 3:49
